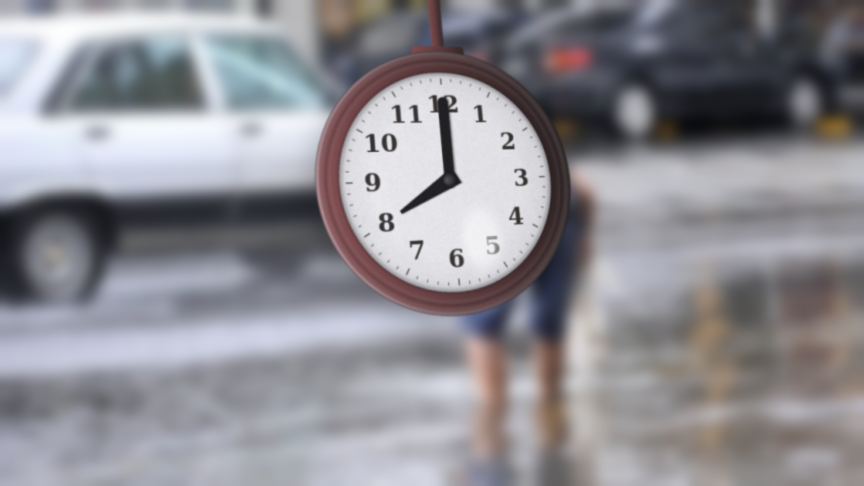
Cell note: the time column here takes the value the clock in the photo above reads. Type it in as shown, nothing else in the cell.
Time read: 8:00
